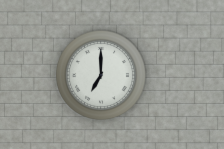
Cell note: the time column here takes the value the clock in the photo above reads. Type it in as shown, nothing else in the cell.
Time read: 7:00
